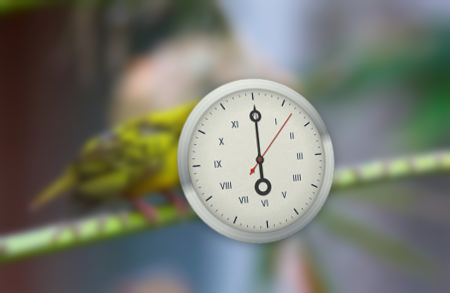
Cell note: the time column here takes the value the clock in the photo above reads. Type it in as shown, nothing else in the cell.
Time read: 6:00:07
